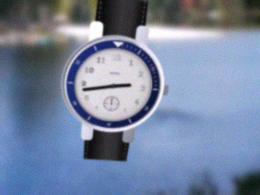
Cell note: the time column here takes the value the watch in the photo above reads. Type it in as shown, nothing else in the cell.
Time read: 2:43
